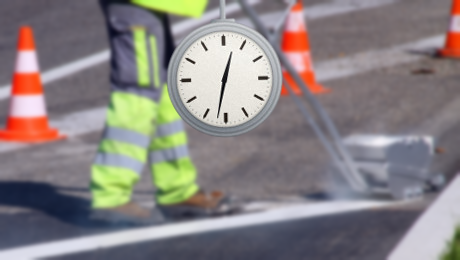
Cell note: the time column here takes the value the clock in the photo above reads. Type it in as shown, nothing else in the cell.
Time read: 12:32
